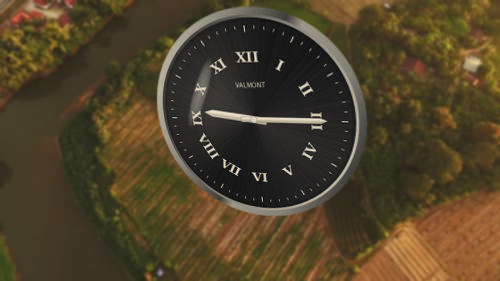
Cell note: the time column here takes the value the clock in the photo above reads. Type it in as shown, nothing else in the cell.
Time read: 9:15
